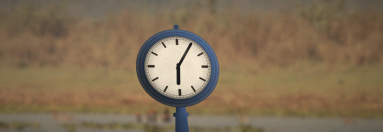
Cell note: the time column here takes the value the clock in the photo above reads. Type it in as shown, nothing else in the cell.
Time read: 6:05
